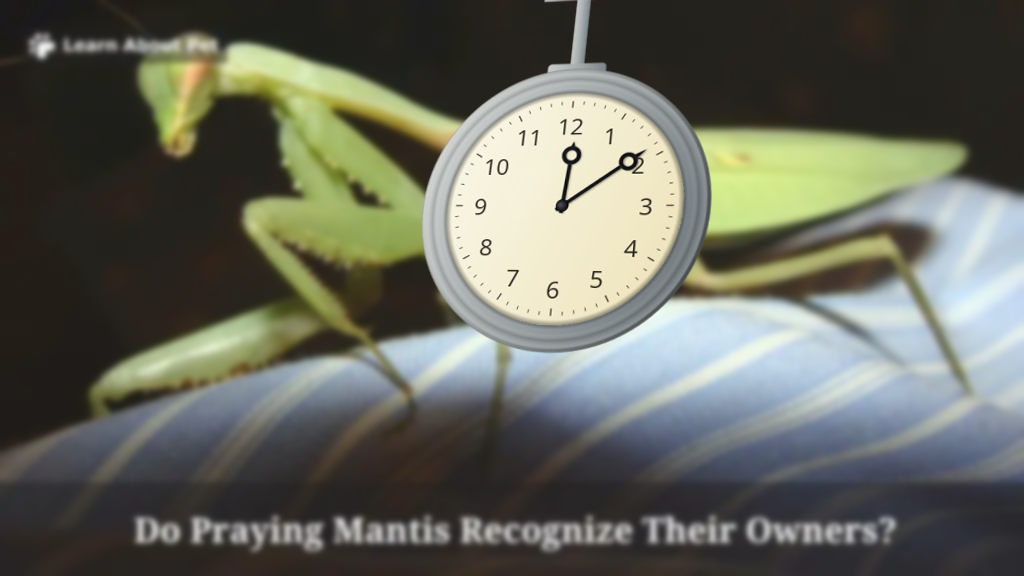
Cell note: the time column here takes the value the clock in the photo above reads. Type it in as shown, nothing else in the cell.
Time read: 12:09
